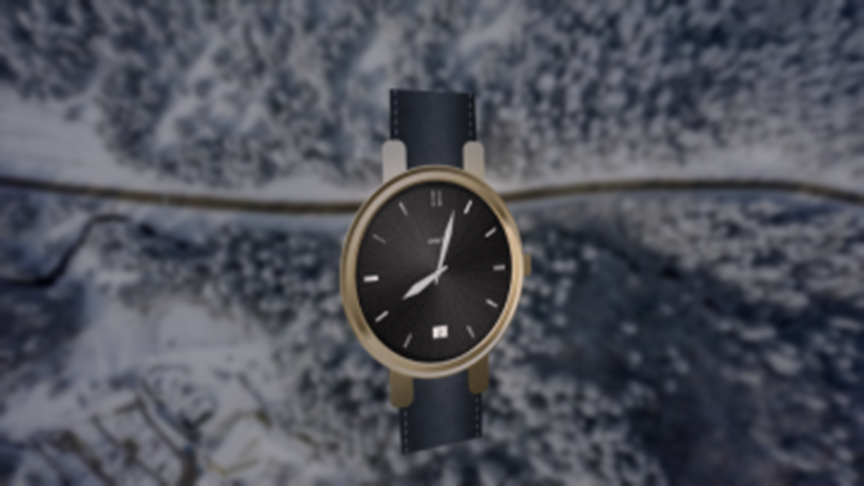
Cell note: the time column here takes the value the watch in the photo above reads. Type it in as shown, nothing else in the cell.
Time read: 8:03
